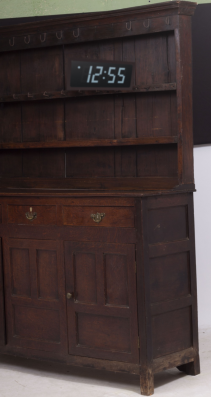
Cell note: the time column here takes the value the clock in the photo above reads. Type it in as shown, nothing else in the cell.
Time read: 12:55
